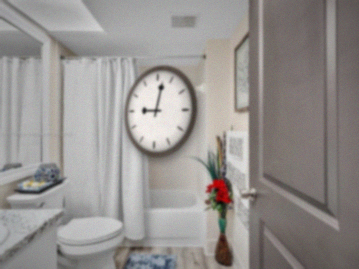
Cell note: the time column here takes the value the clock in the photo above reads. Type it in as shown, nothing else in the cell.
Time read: 9:02
